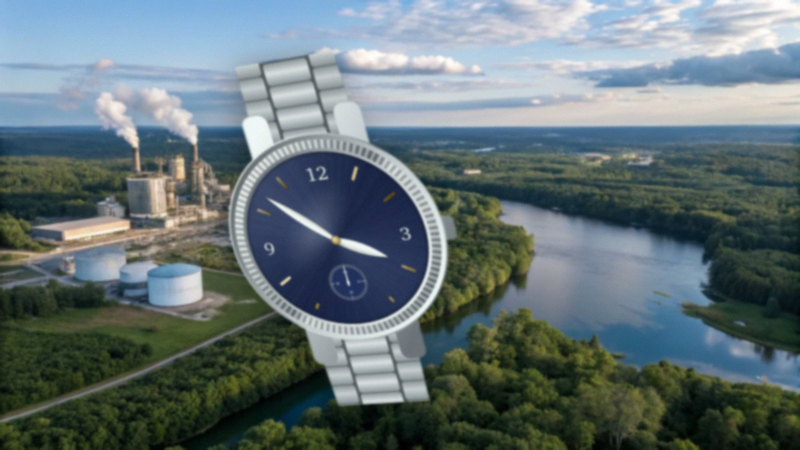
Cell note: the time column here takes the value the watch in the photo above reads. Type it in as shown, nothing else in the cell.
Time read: 3:52
